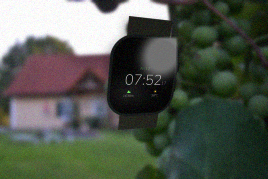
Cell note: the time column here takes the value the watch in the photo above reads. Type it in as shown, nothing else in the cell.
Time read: 7:52
